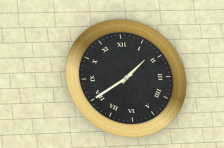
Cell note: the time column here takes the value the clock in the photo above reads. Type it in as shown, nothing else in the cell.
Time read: 1:40
